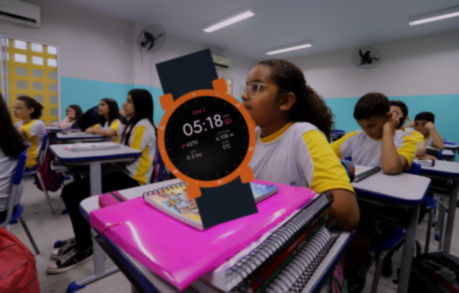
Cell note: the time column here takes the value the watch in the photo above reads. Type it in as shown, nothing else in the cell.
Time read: 5:18
